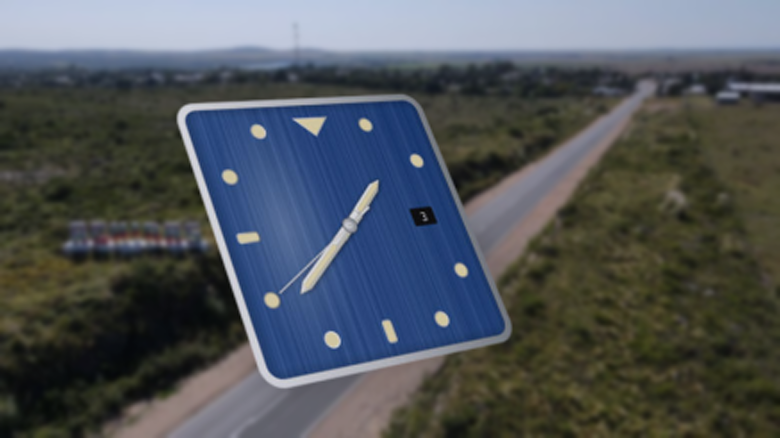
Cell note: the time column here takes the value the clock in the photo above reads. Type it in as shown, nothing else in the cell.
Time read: 1:38:40
